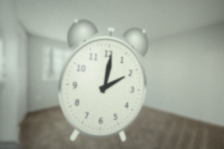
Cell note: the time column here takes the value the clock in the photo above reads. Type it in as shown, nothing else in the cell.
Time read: 2:01
